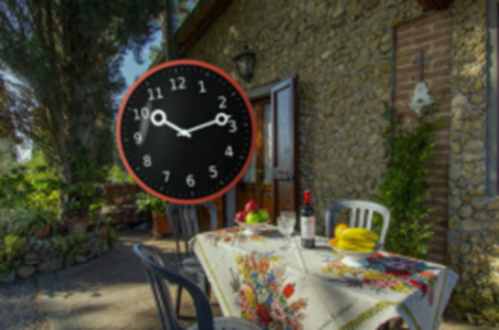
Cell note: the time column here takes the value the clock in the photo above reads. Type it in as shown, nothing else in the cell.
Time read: 10:13
